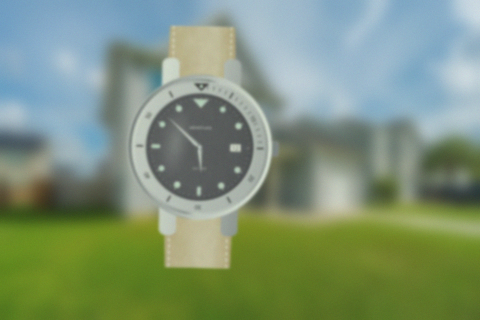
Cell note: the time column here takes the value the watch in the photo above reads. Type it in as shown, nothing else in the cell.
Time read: 5:52
